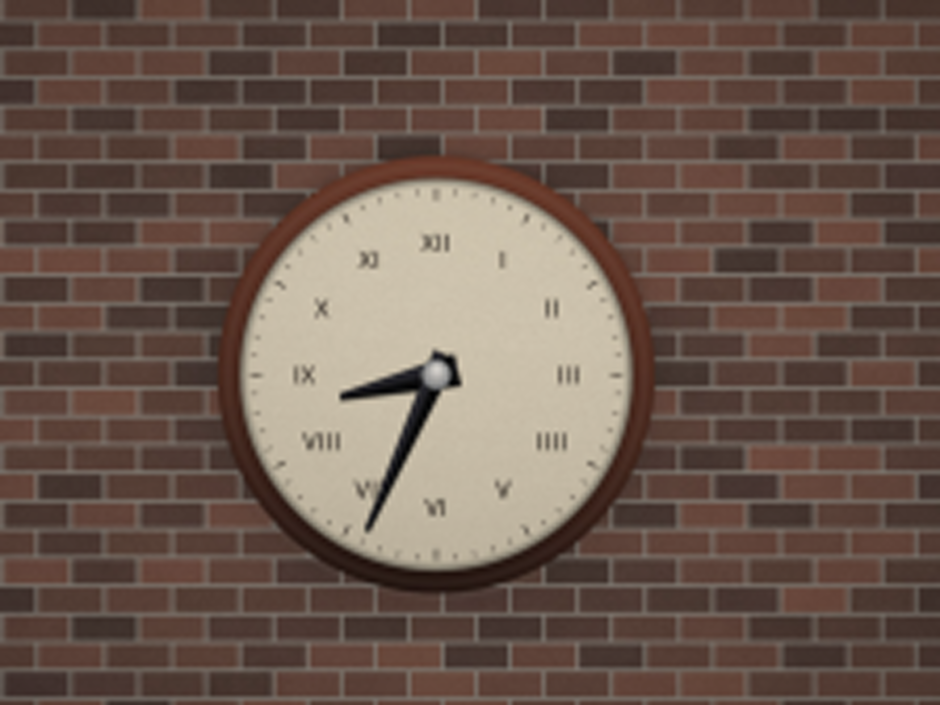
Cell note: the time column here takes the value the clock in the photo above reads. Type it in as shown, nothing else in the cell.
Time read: 8:34
